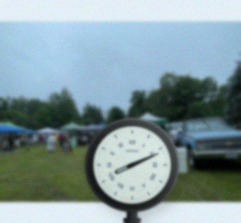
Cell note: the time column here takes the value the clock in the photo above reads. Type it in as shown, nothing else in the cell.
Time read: 8:11
